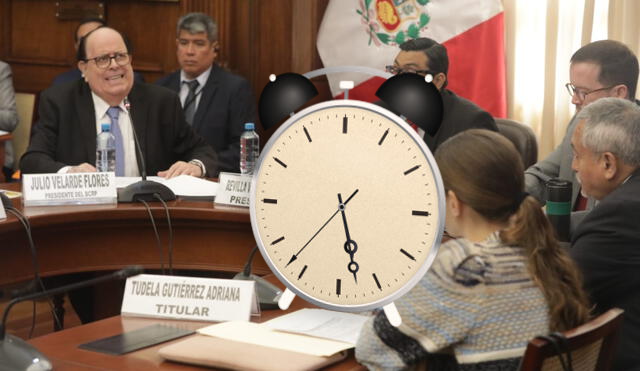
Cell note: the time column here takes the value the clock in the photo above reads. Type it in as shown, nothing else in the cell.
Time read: 5:27:37
